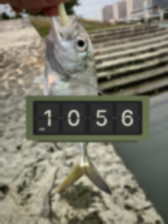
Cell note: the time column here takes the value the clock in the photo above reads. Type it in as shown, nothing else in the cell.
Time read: 10:56
